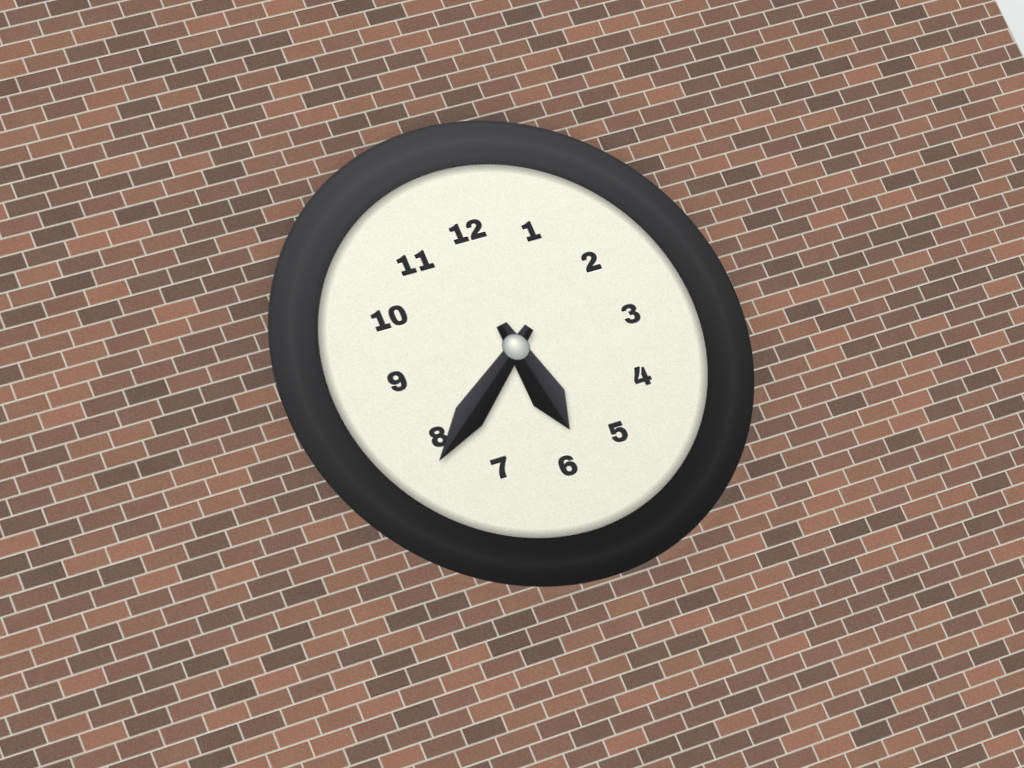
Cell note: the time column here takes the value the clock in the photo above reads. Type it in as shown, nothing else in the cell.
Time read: 5:39
